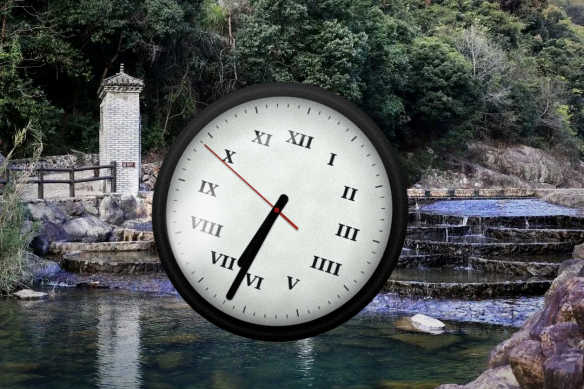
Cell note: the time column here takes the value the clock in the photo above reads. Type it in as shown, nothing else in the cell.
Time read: 6:31:49
